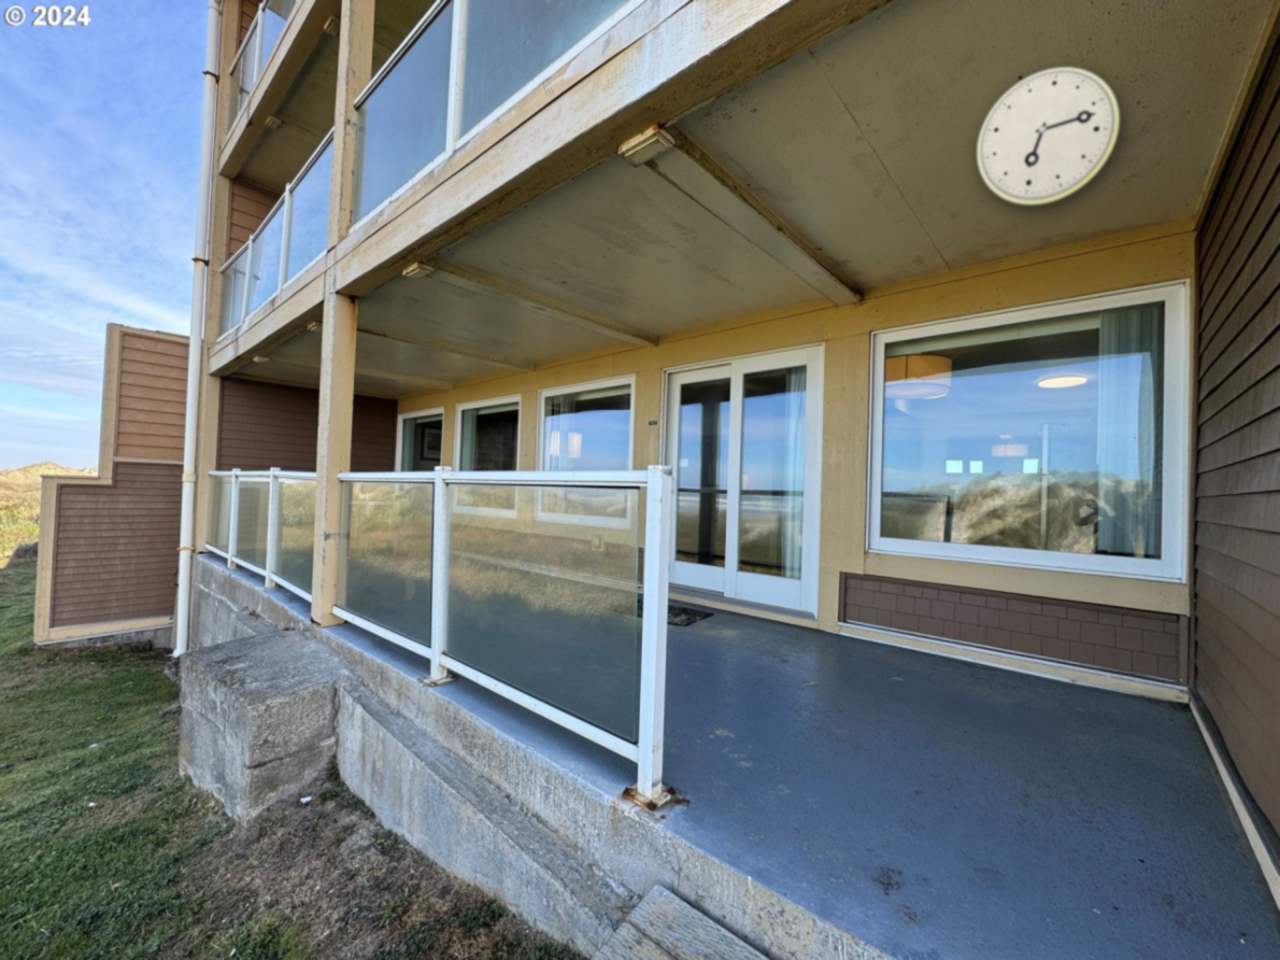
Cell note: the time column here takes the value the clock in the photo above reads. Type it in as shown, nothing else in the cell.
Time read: 6:12
